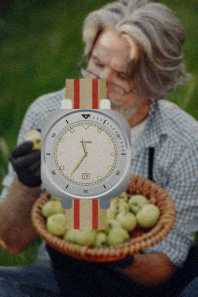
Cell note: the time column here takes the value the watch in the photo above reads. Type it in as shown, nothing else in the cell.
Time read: 11:36
